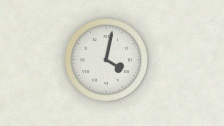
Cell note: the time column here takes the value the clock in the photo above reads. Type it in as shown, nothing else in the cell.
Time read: 4:02
